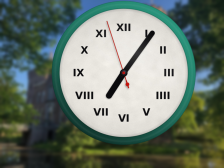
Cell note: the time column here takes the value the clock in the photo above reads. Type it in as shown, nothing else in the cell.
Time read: 7:05:57
